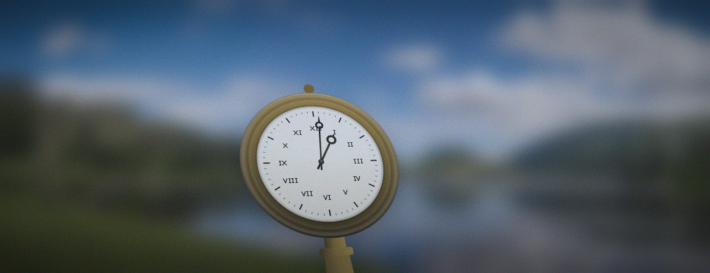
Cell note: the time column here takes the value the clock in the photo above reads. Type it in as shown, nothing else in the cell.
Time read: 1:01
